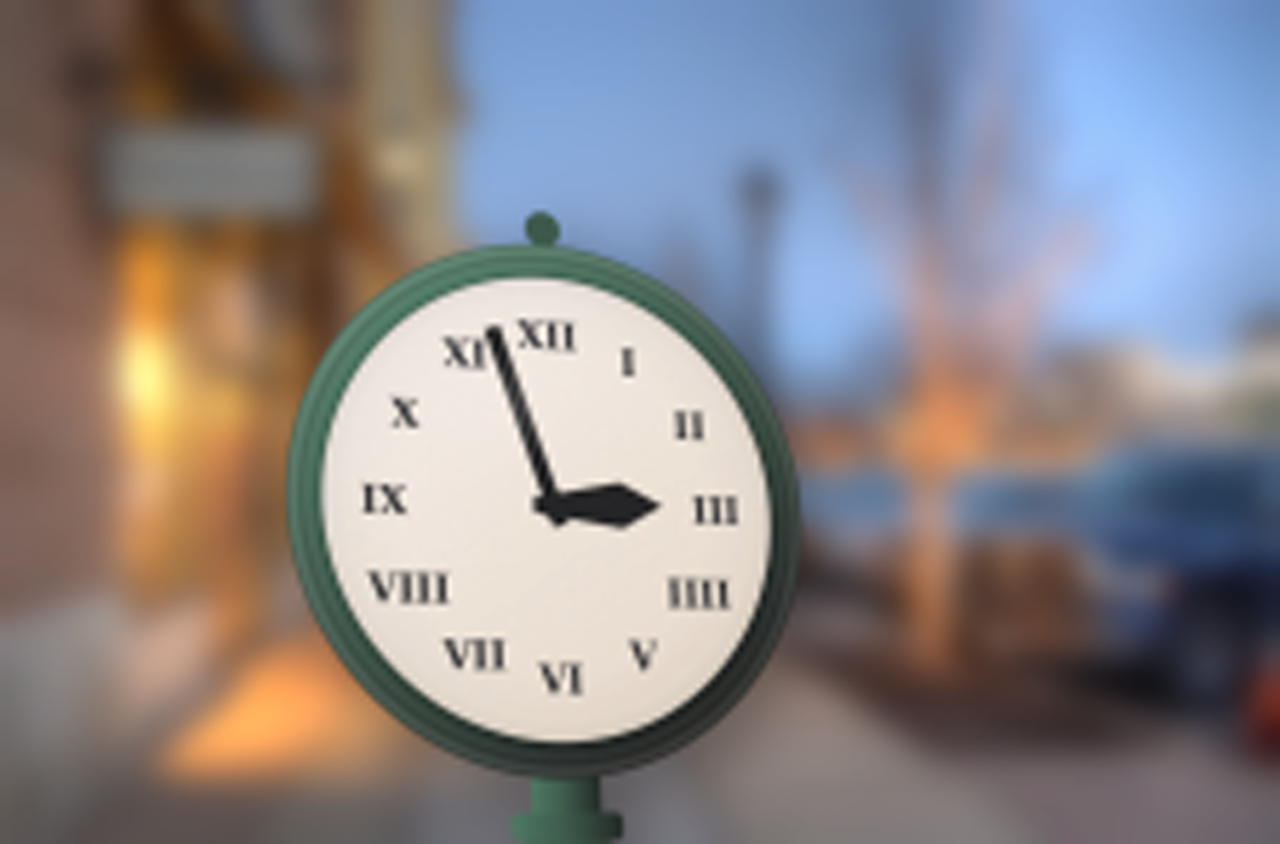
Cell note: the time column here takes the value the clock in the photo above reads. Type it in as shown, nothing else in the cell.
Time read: 2:57
